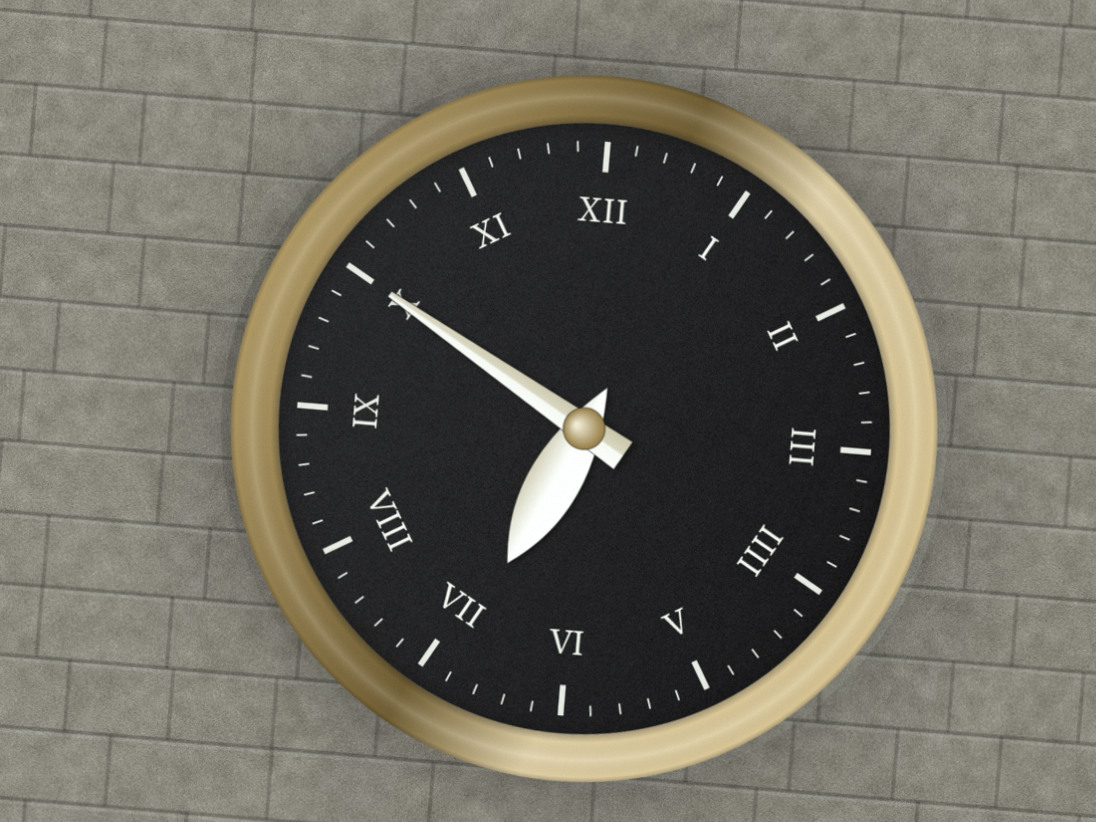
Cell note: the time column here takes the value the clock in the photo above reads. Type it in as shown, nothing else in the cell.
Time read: 6:50
